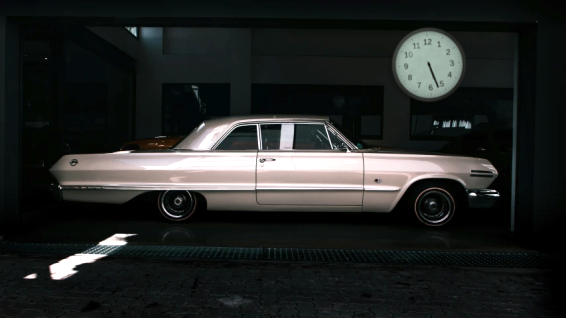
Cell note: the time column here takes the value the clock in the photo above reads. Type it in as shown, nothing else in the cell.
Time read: 5:27
